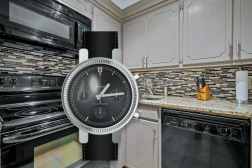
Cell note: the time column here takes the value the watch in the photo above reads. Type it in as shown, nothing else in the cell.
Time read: 1:14
